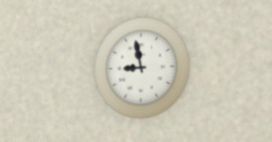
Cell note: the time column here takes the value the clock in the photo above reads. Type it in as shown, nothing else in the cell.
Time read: 8:58
